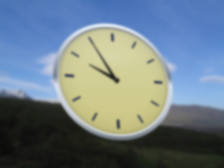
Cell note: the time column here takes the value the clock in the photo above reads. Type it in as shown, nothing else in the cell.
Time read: 9:55
